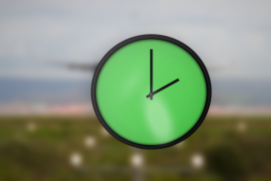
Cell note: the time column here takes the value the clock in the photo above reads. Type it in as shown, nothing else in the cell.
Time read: 2:00
